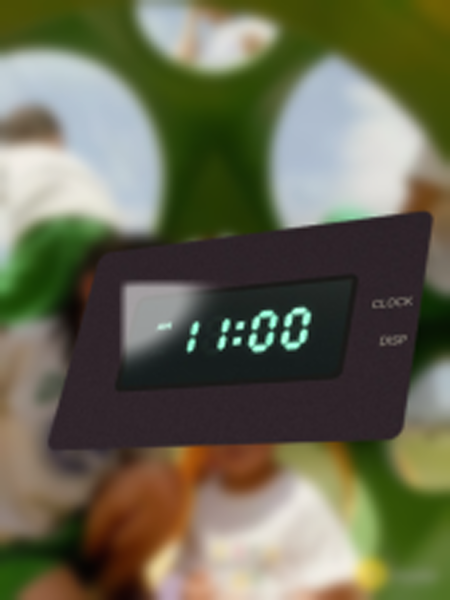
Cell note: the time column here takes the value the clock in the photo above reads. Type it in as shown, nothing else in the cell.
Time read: 11:00
